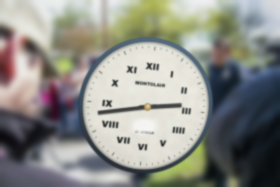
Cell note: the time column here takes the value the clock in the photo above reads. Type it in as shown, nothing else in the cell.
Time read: 2:43
